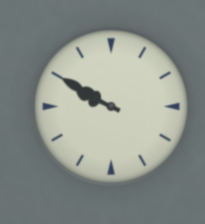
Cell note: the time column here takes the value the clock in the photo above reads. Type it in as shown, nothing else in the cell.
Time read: 9:50
